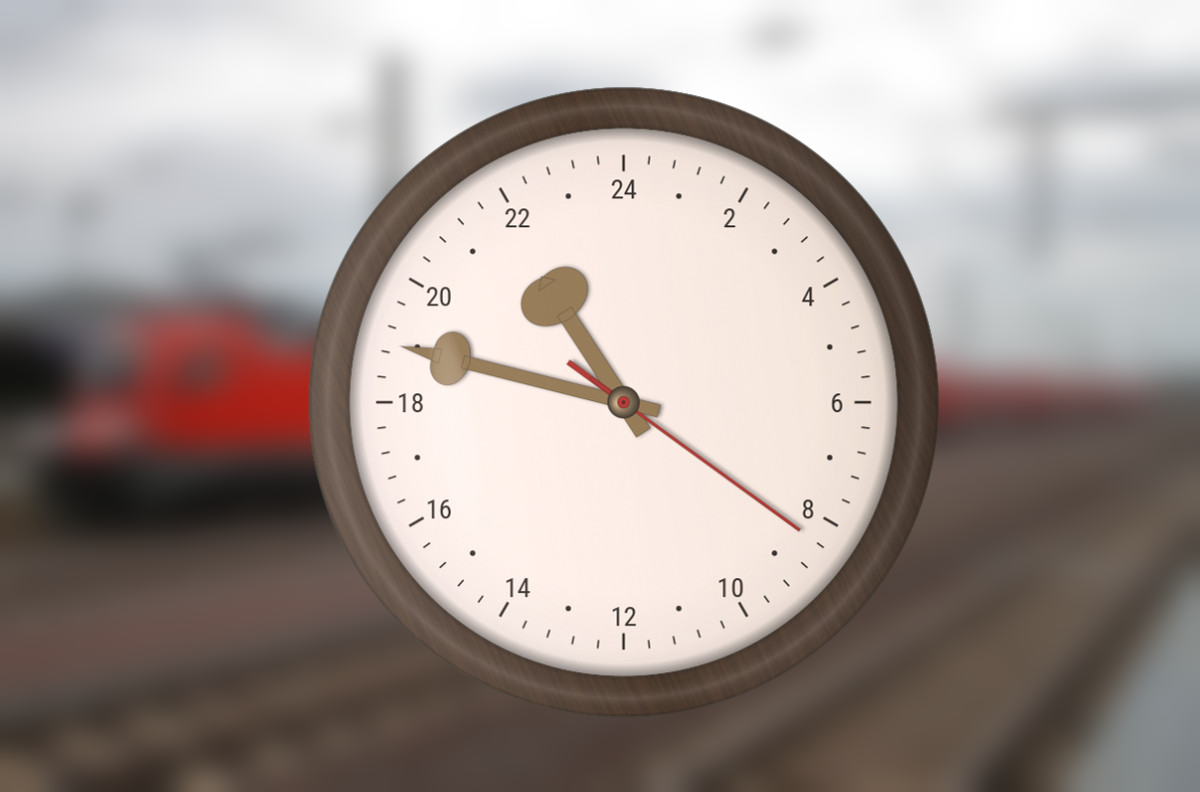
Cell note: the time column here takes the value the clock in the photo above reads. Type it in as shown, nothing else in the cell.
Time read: 21:47:21
